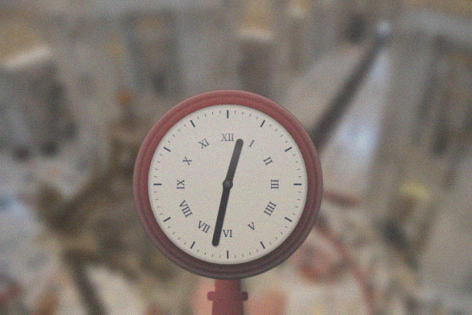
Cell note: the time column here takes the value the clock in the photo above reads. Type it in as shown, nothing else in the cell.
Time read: 12:32
